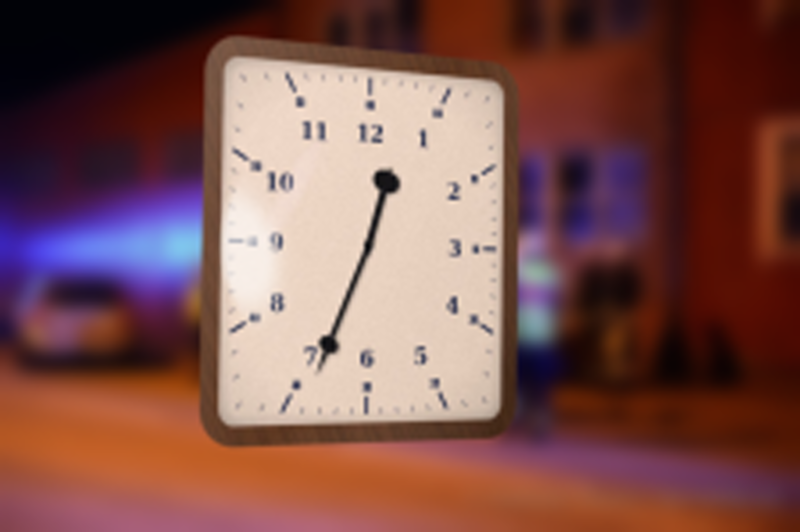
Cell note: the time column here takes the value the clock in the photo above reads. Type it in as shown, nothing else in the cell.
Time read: 12:34
